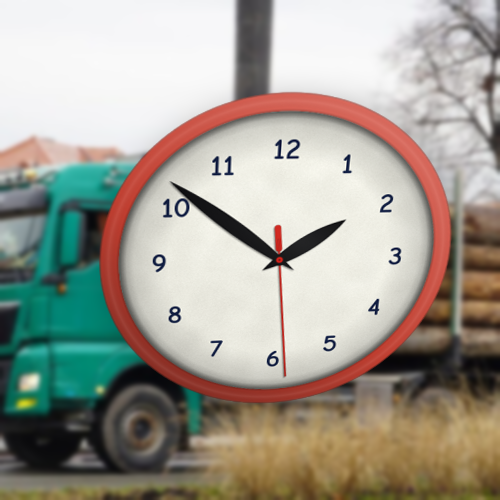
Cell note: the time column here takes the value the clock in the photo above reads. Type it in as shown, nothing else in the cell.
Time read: 1:51:29
